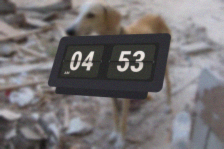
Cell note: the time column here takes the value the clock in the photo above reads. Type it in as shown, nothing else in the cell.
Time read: 4:53
